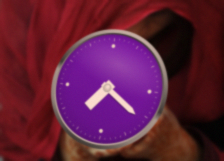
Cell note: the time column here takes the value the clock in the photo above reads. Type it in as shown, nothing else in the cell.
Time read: 7:21
